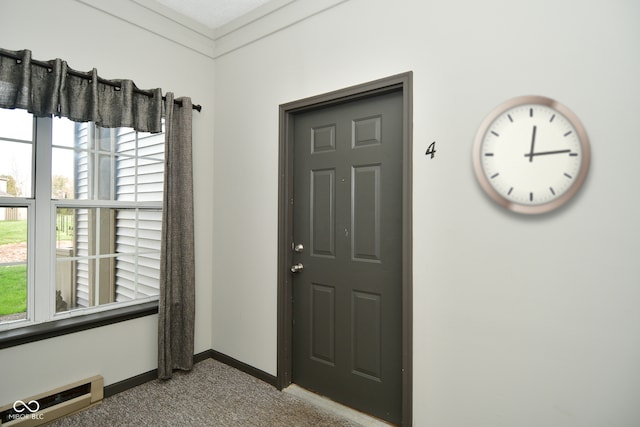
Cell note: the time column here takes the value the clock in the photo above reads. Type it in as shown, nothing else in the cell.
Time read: 12:14
